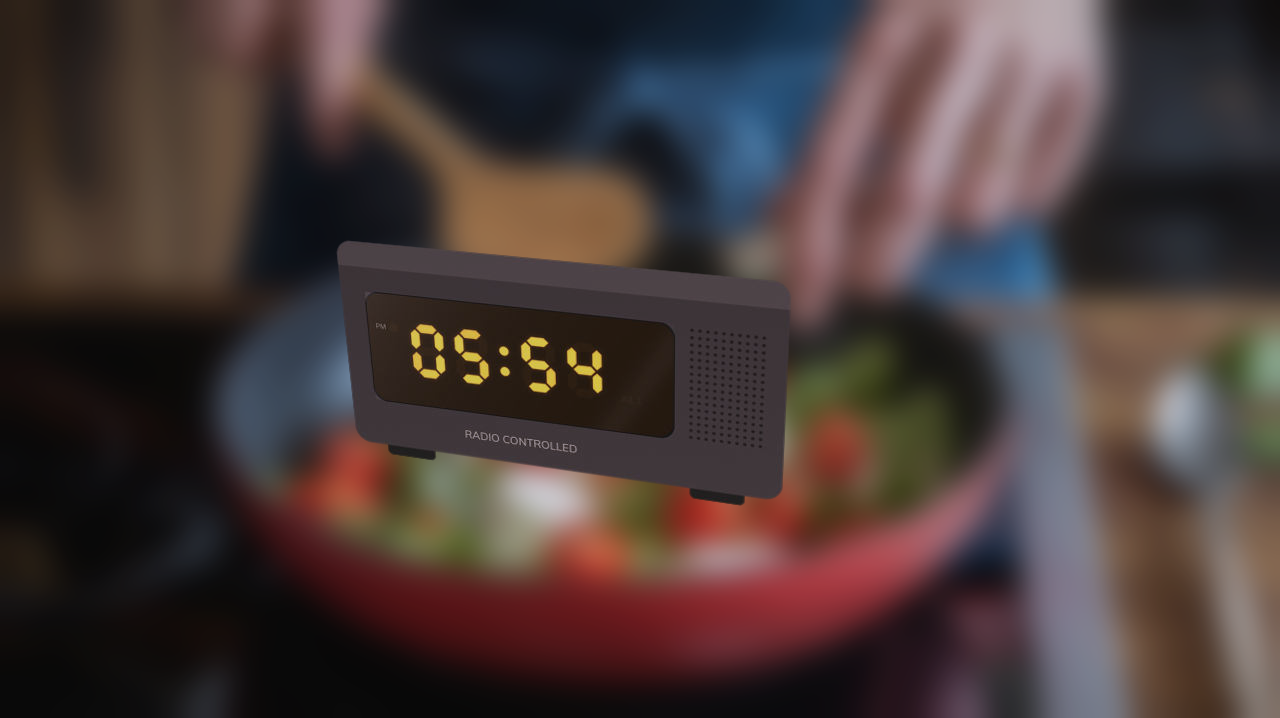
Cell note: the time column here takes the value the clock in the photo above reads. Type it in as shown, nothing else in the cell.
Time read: 5:54
